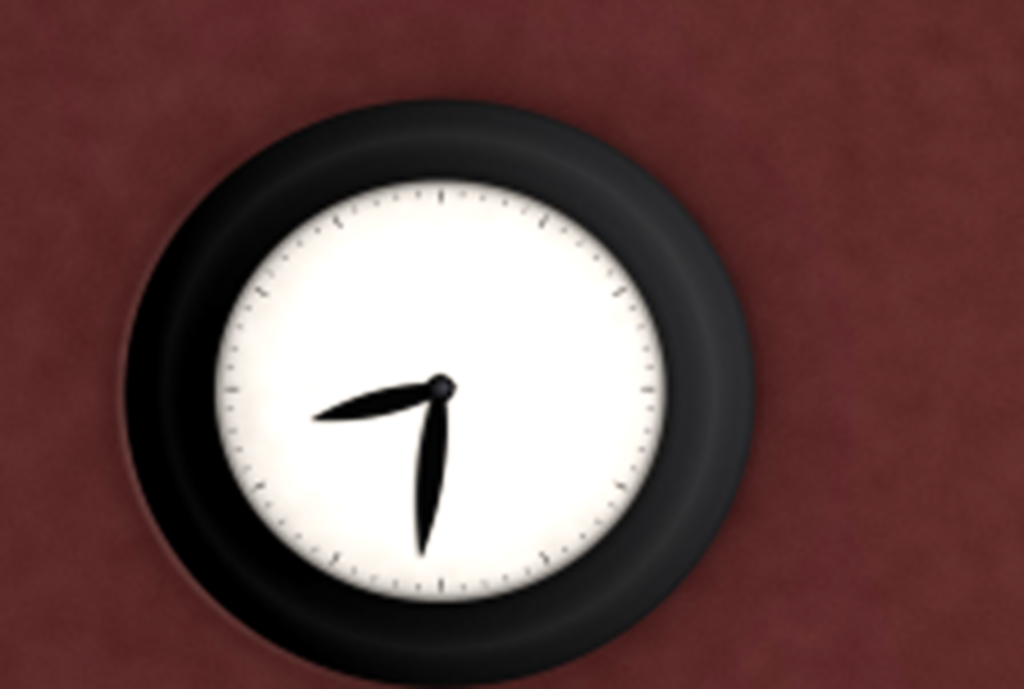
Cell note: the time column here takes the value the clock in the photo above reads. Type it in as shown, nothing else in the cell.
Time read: 8:31
